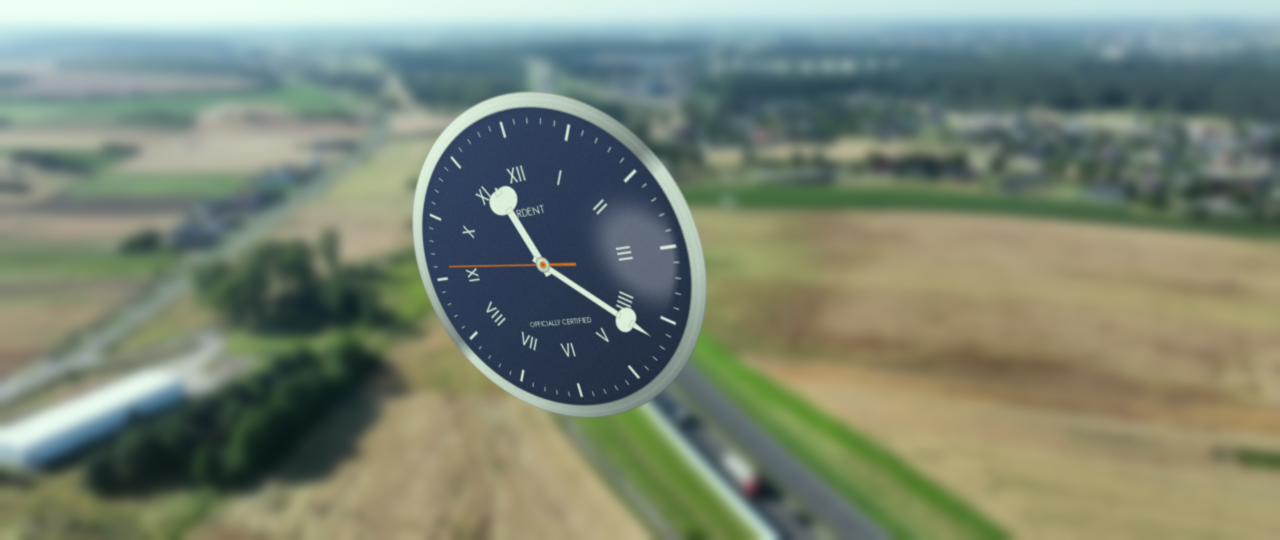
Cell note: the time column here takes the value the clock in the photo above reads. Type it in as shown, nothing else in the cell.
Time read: 11:21:46
